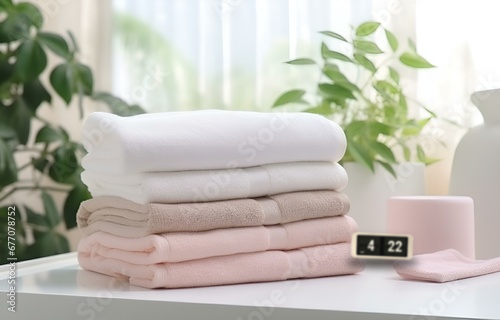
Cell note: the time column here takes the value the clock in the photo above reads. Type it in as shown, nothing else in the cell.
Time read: 4:22
